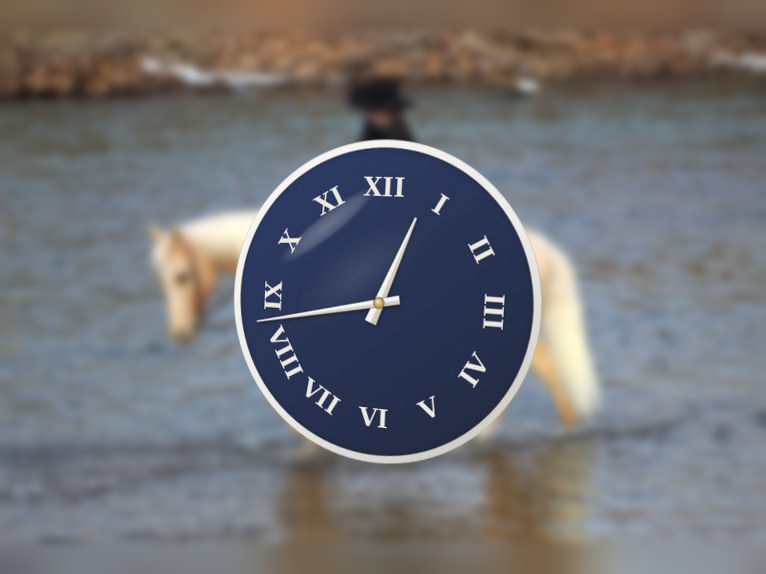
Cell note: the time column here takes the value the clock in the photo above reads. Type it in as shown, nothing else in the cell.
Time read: 12:43
